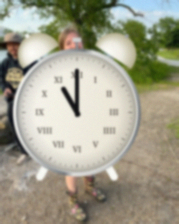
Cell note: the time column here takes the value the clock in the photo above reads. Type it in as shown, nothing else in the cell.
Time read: 11:00
